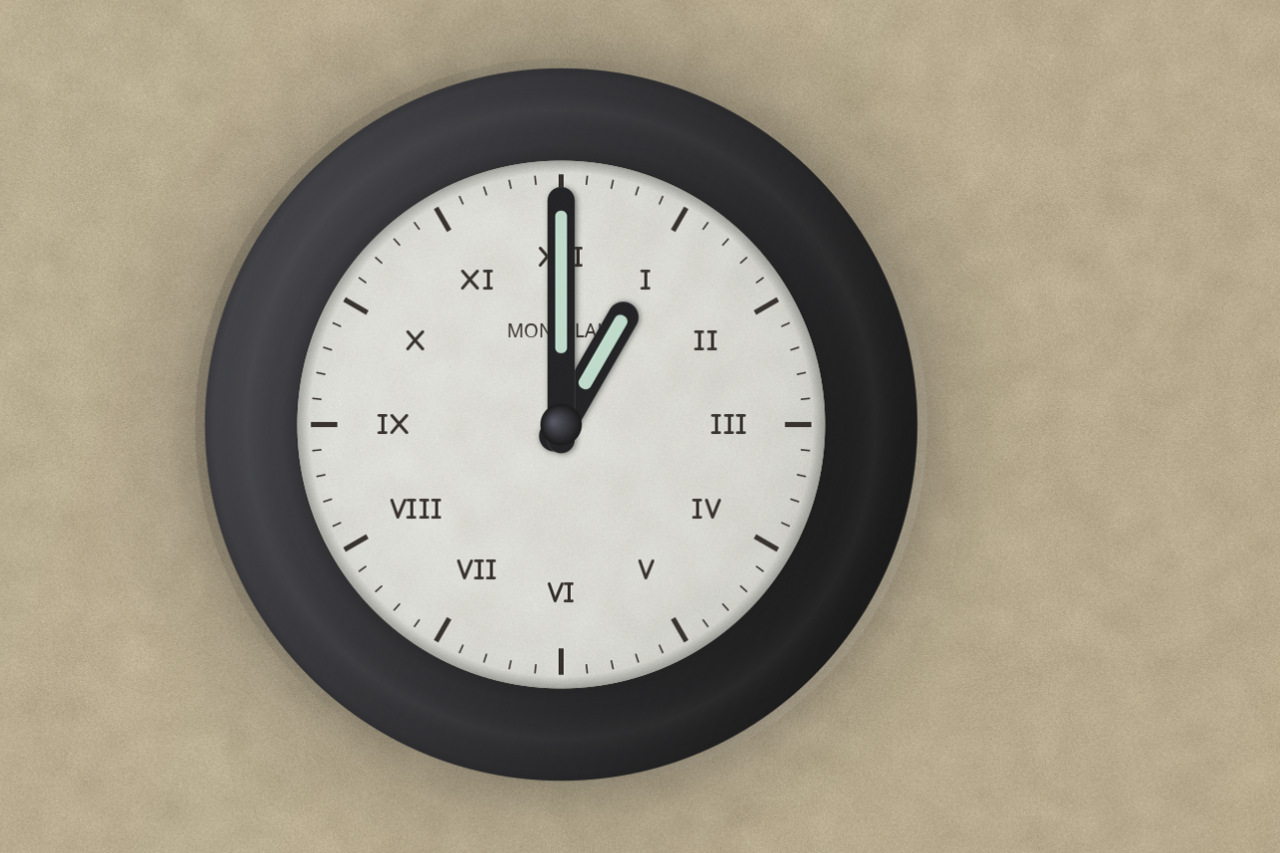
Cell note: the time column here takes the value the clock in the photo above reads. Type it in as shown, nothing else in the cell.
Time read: 1:00
